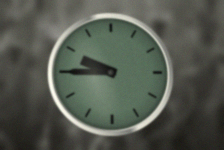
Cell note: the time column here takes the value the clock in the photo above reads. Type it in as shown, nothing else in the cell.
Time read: 9:45
